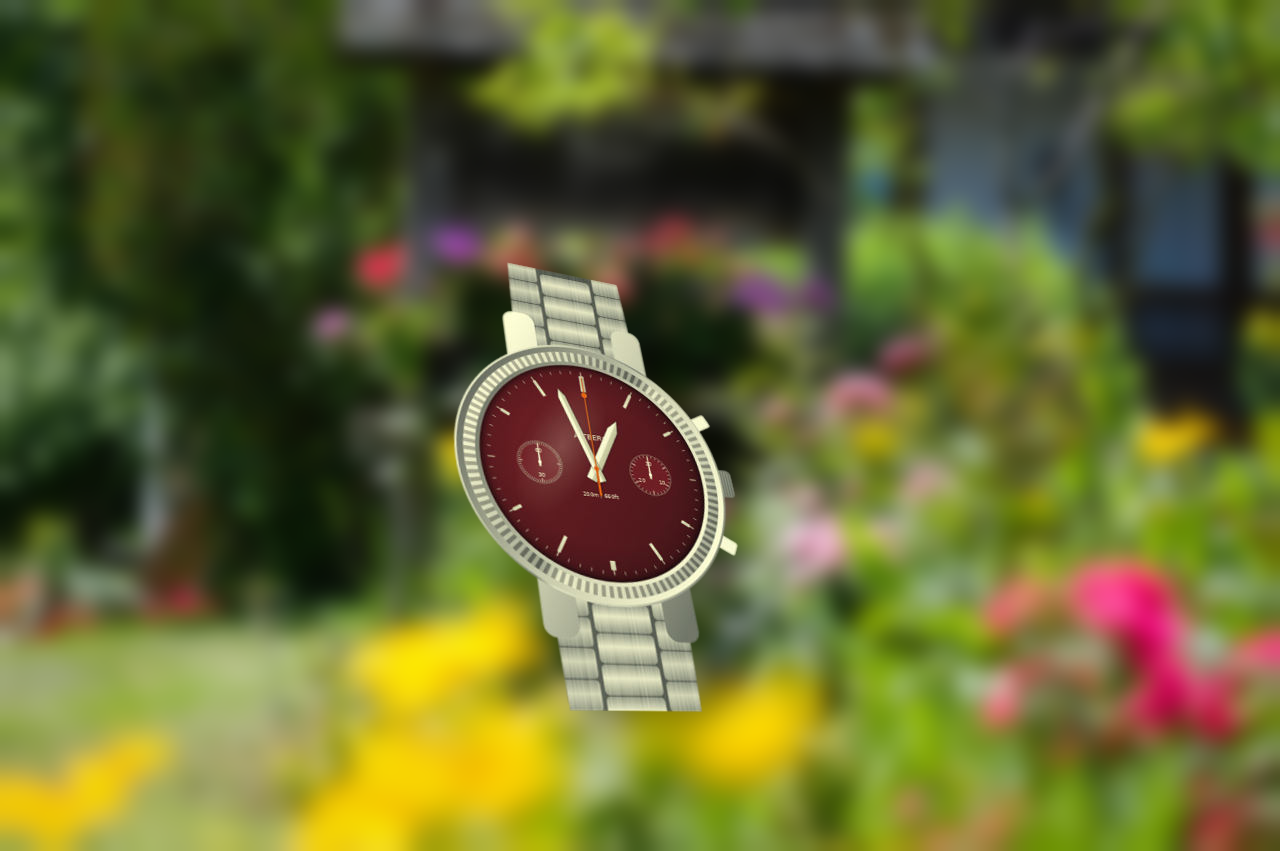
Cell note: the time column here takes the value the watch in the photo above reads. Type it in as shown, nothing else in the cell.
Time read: 12:57
